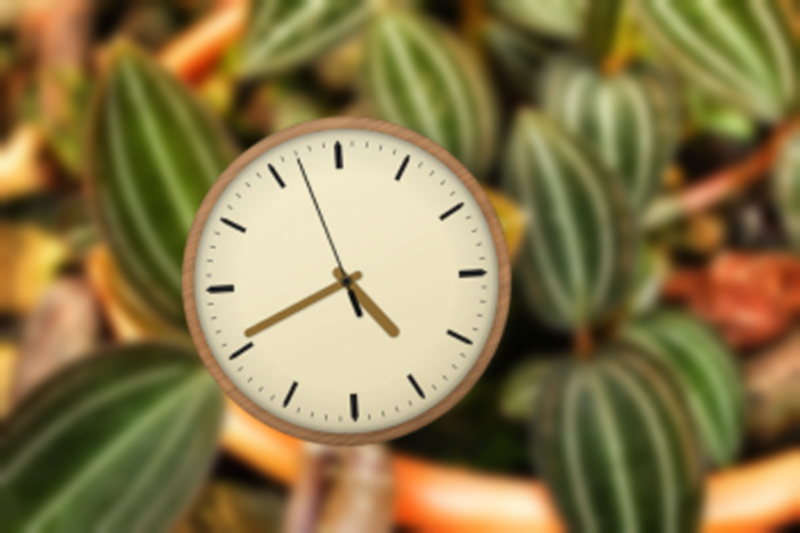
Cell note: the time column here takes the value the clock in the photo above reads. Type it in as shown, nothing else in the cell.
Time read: 4:40:57
